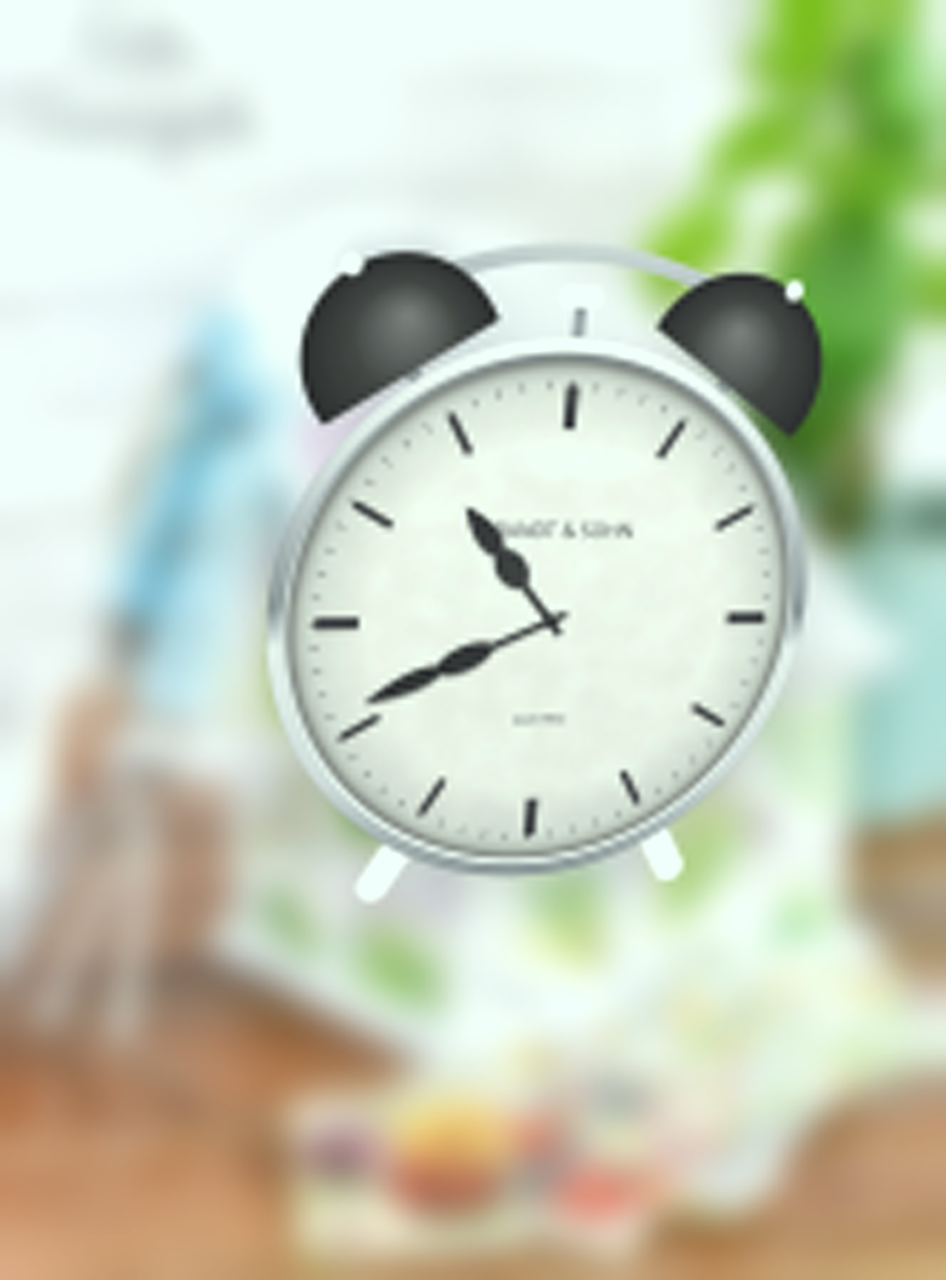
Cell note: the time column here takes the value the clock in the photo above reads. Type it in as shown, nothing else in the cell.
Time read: 10:41
